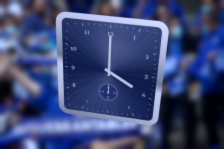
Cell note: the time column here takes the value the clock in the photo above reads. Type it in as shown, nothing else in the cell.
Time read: 4:00
